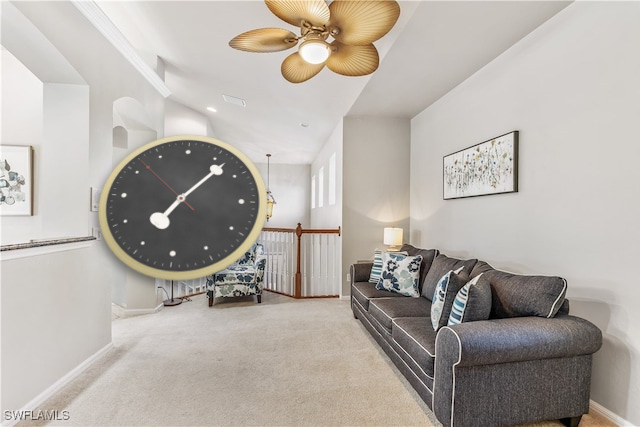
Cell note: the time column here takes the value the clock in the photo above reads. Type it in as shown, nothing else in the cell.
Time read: 7:06:52
